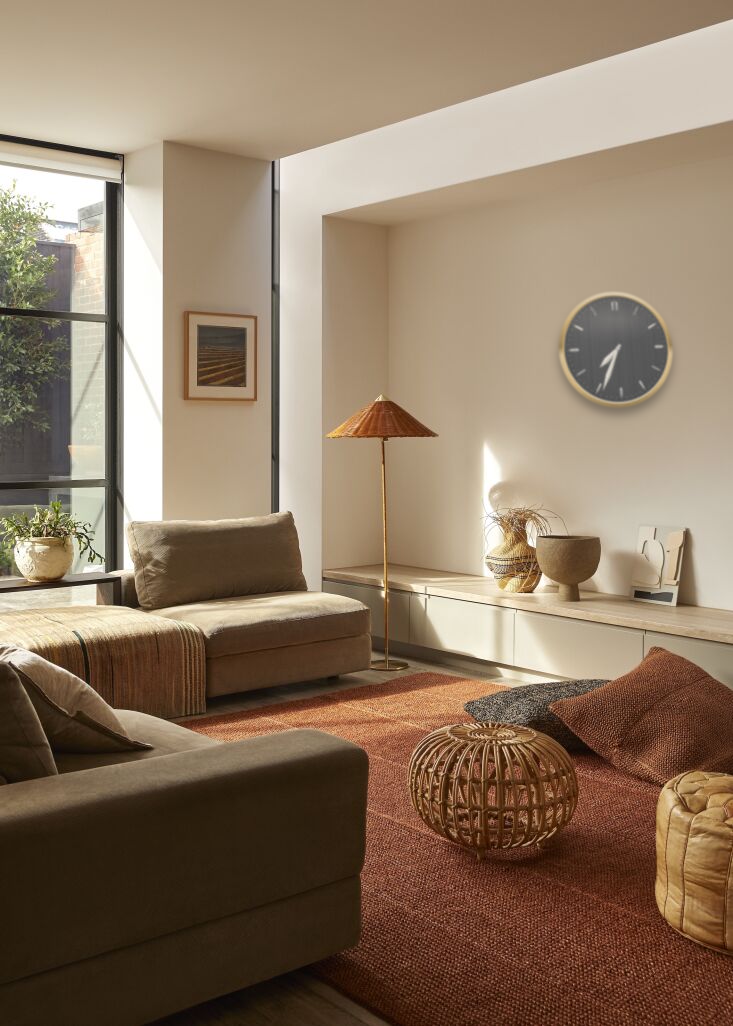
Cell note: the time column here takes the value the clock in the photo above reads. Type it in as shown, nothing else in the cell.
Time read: 7:34
